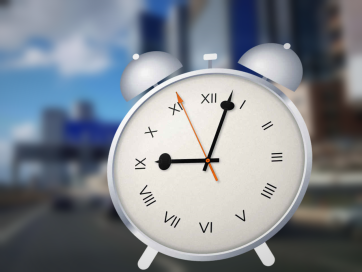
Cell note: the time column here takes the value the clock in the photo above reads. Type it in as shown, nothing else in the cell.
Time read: 9:02:56
